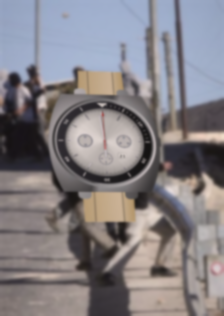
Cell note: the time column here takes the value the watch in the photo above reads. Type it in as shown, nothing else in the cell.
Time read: 5:59
